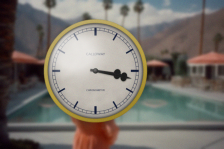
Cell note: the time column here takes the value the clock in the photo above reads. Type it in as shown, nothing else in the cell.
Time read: 3:17
